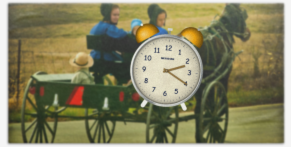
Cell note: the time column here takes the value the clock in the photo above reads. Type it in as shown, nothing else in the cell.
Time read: 2:20
